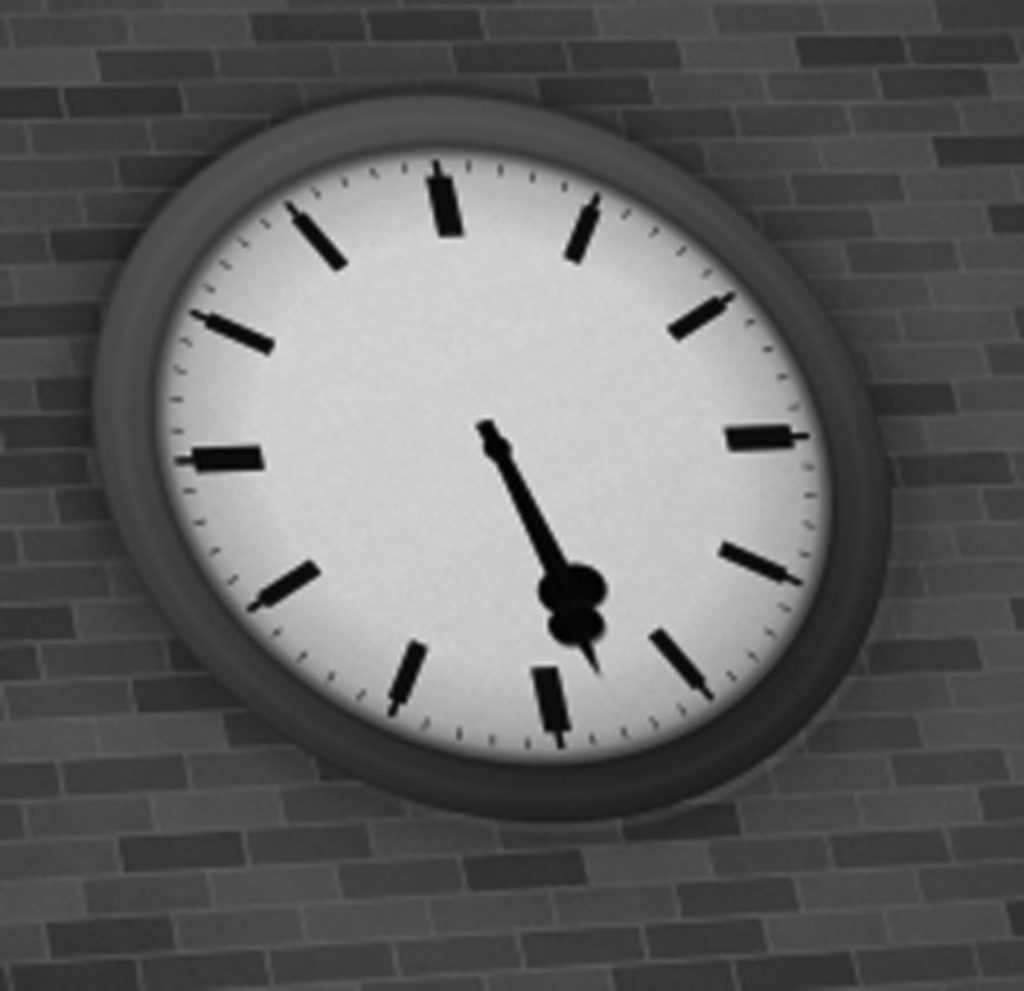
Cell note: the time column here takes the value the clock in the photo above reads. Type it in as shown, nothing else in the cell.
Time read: 5:28
